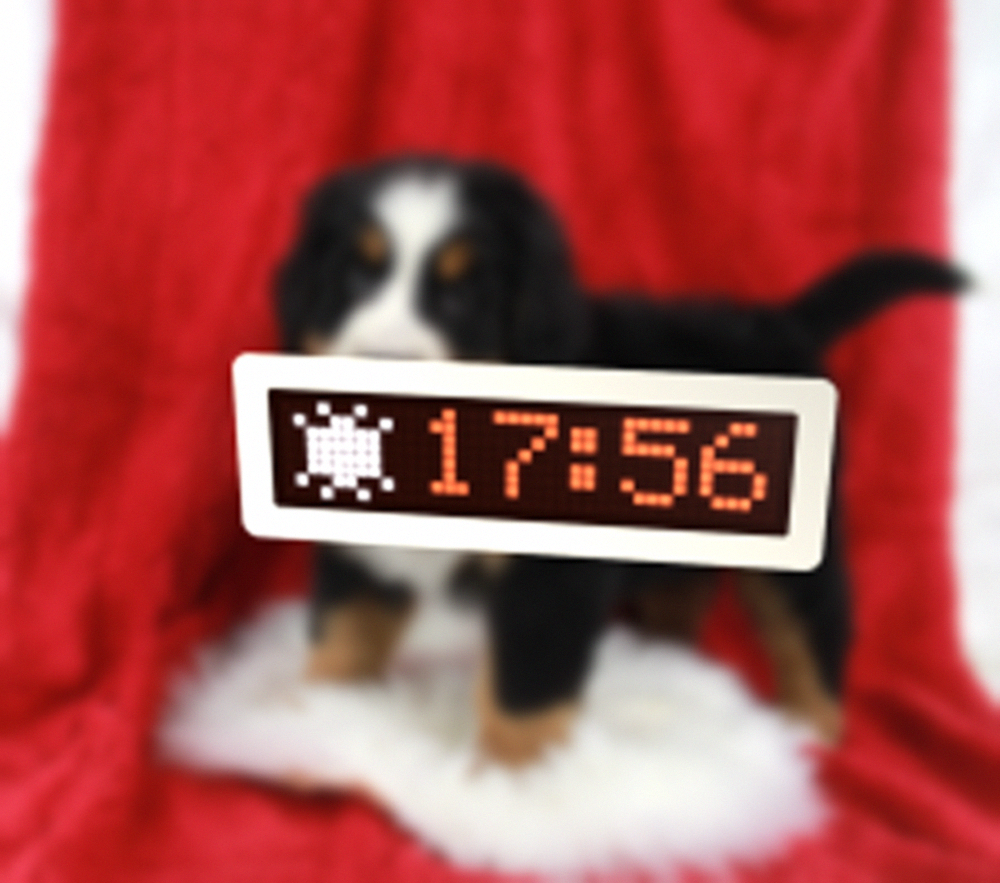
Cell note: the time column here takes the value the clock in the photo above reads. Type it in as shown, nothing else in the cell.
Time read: 17:56
